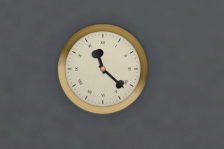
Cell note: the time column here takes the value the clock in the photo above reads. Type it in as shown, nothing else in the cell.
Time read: 11:22
